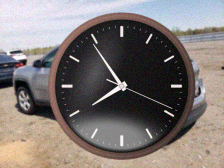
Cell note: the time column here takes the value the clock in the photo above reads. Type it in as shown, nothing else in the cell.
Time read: 7:54:19
